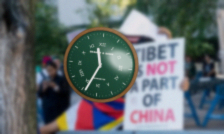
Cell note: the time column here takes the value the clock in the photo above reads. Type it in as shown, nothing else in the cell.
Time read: 11:34
